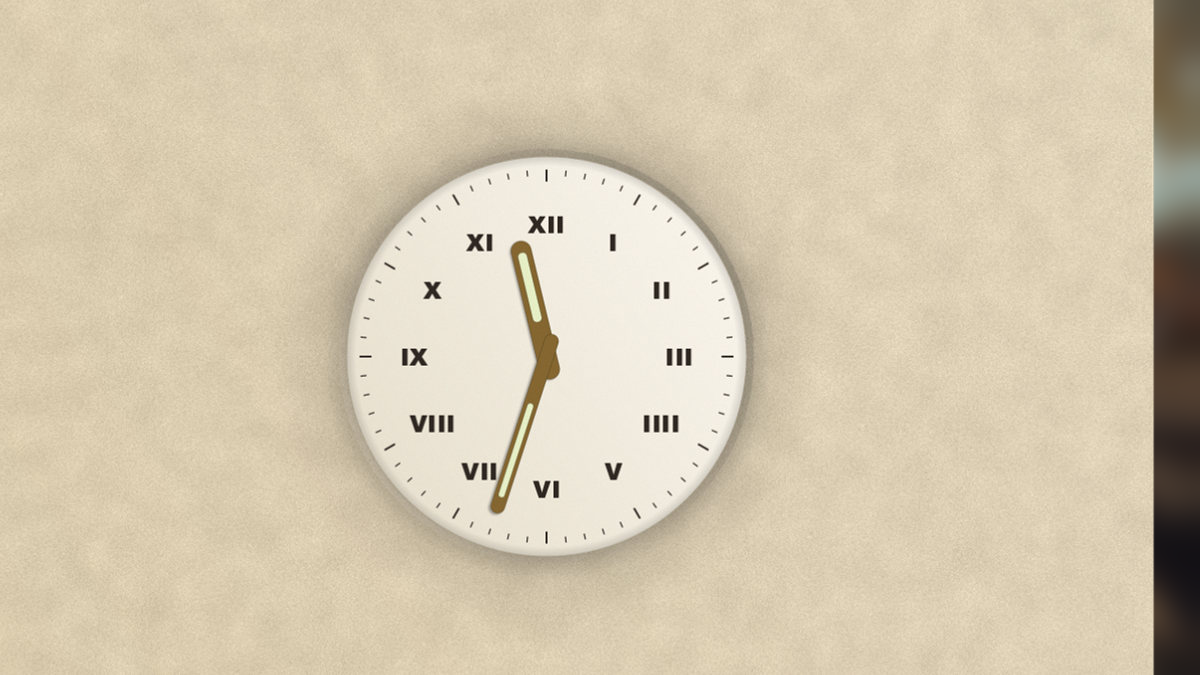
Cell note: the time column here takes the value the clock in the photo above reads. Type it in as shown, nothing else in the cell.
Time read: 11:33
